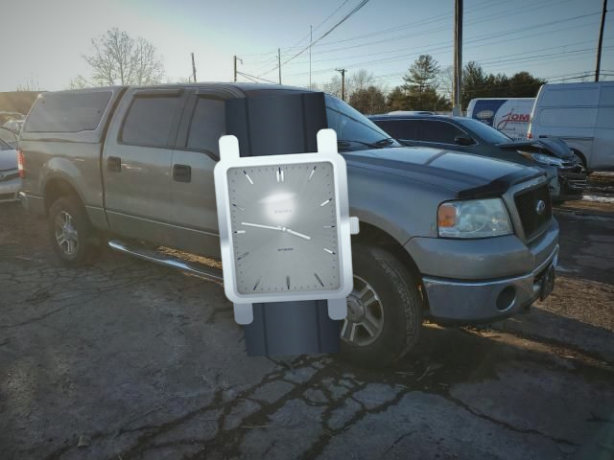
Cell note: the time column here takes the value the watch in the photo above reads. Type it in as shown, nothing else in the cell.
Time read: 3:47
